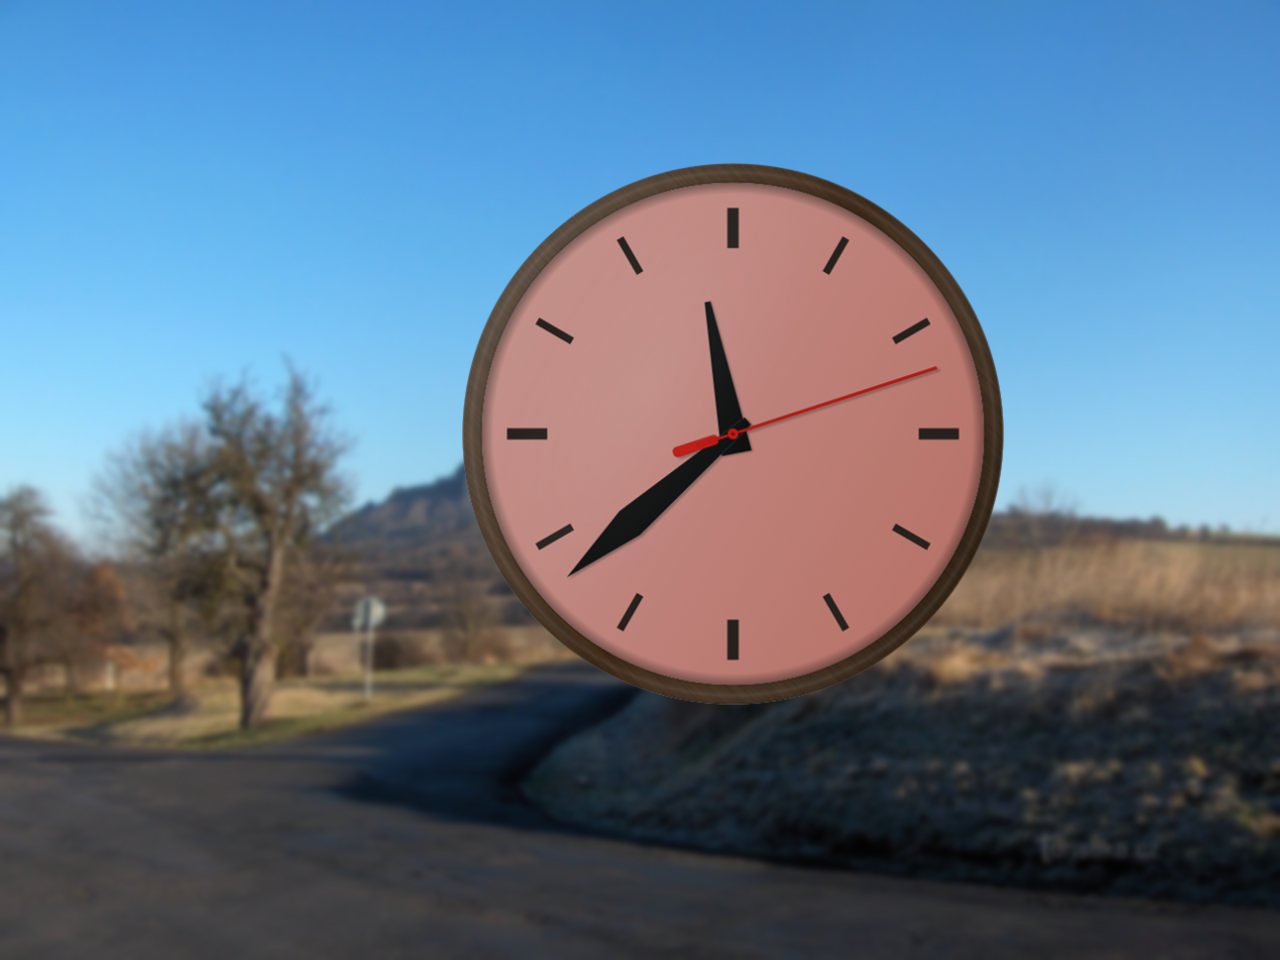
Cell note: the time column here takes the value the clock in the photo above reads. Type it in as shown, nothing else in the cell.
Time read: 11:38:12
